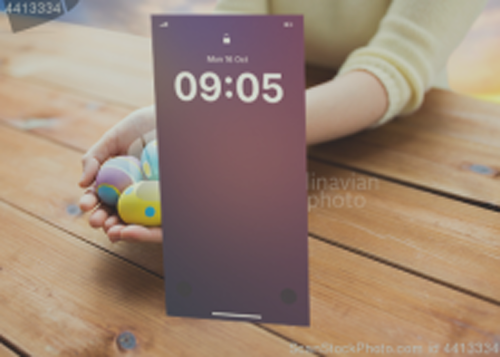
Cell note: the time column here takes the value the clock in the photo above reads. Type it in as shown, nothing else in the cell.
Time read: 9:05
